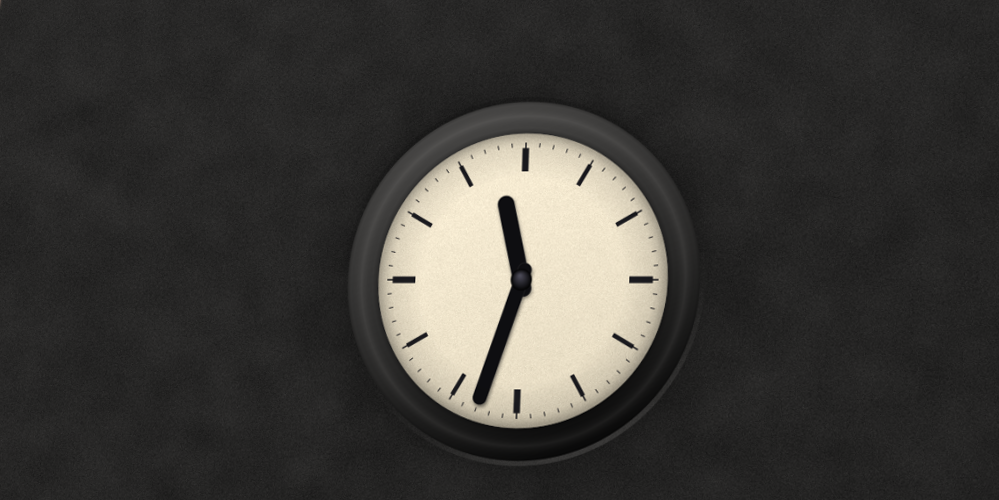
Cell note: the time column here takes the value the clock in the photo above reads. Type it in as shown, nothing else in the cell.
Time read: 11:33
